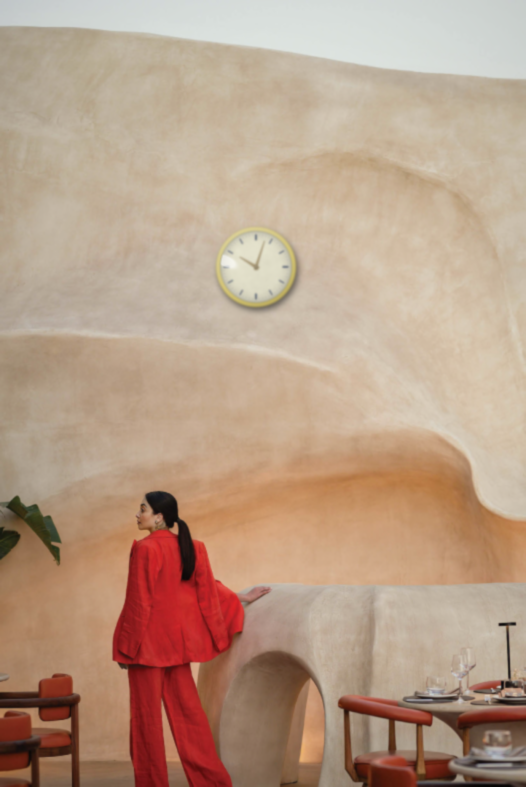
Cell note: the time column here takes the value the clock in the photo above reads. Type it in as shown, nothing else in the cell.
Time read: 10:03
